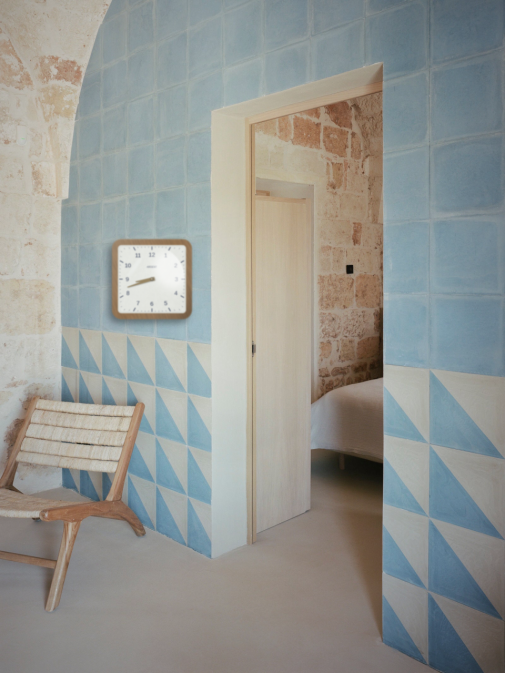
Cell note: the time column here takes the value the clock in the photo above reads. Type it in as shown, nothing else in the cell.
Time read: 8:42
